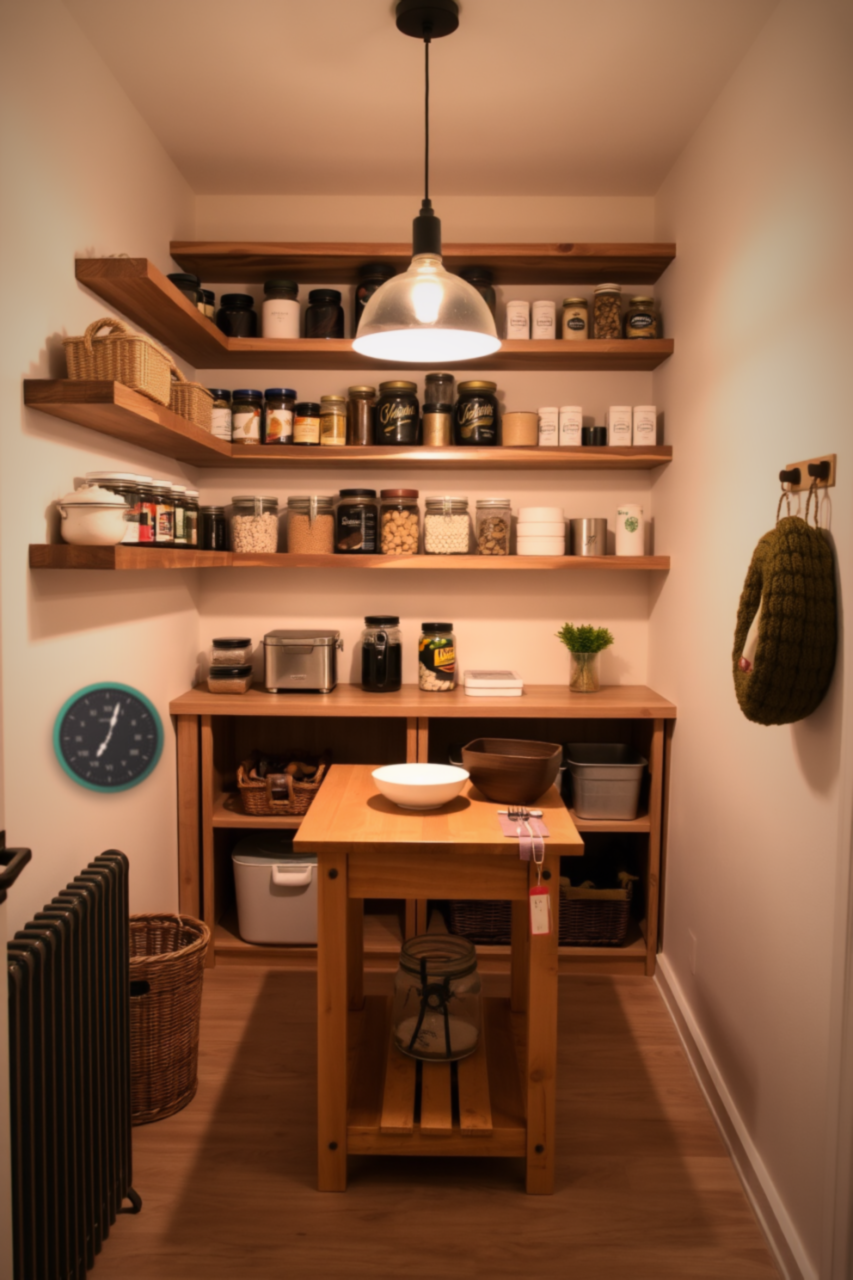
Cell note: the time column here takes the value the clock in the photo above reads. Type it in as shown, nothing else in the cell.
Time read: 7:03
